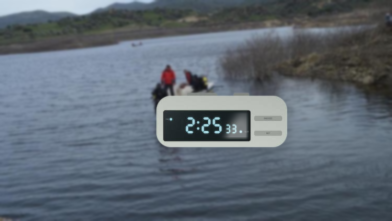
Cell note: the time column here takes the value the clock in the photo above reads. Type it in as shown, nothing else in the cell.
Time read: 2:25:33
